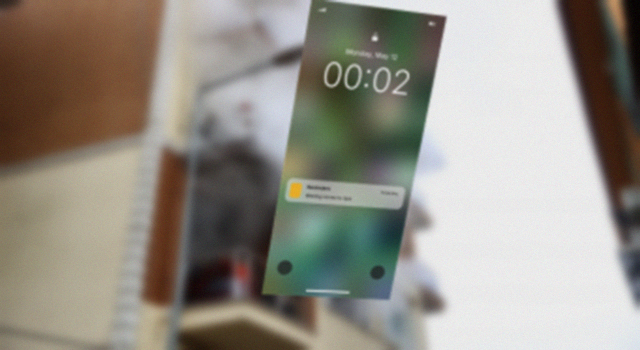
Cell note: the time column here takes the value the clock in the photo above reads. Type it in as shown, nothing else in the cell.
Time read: 0:02
